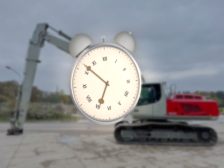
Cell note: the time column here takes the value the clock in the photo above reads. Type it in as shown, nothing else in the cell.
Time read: 6:52
